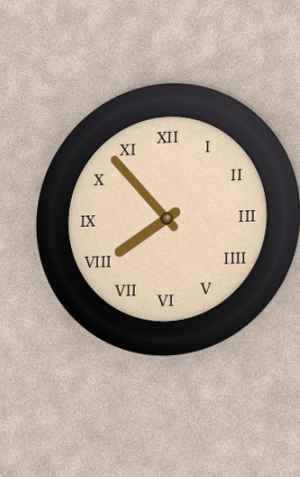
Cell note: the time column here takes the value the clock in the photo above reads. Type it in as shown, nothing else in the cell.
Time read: 7:53
